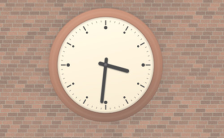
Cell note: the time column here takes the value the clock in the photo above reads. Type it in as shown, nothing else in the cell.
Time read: 3:31
